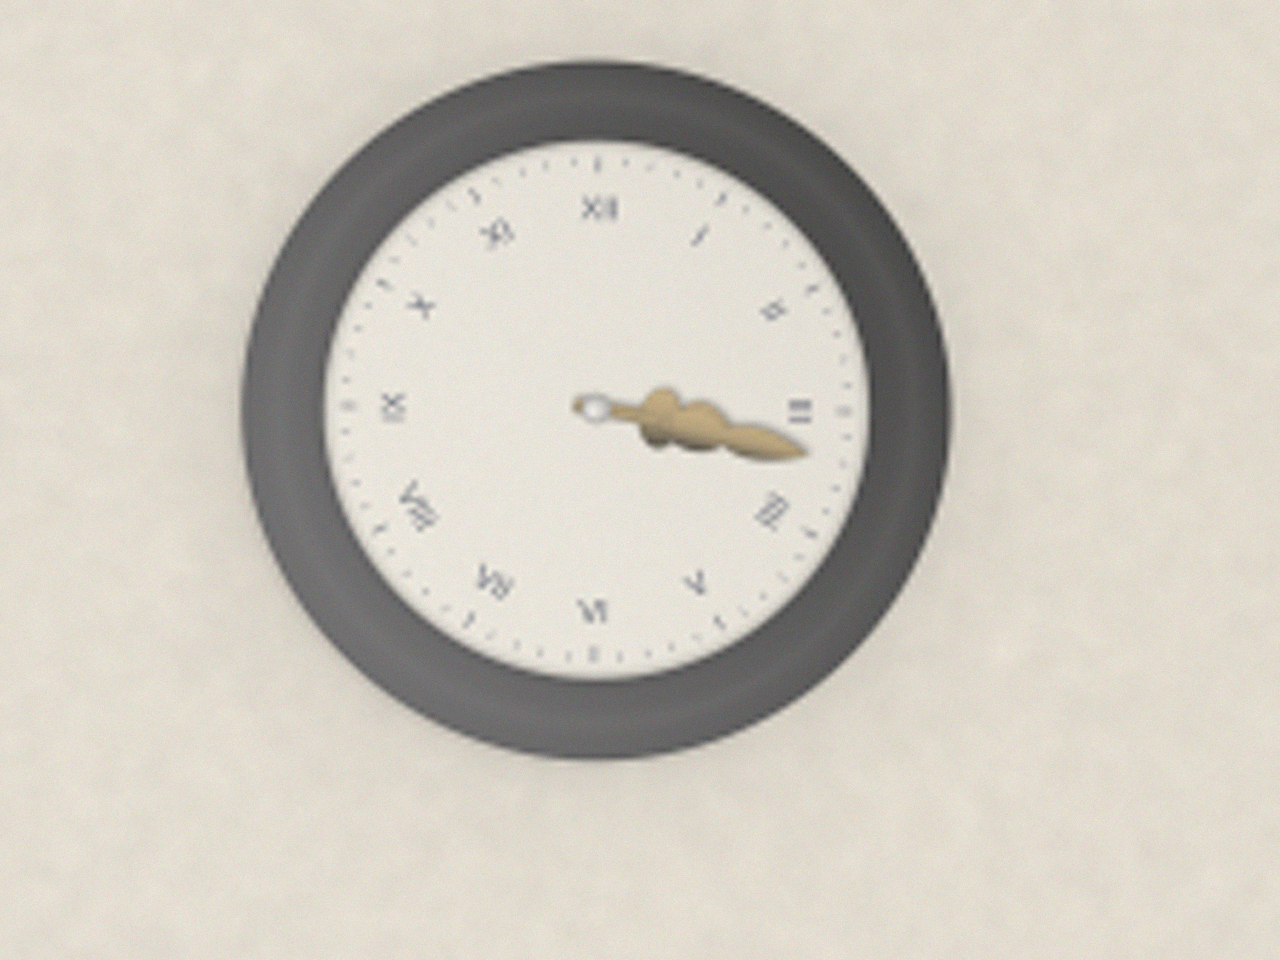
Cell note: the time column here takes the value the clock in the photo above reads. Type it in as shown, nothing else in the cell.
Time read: 3:17
